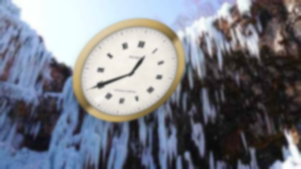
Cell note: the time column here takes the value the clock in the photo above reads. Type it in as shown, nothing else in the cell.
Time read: 12:40
